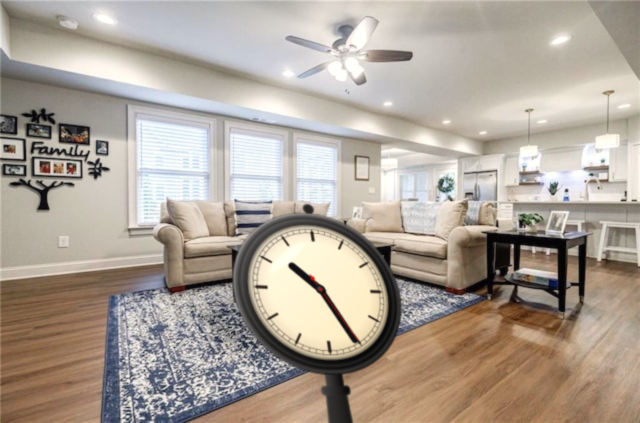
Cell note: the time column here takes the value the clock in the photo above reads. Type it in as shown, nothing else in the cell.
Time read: 10:25:25
